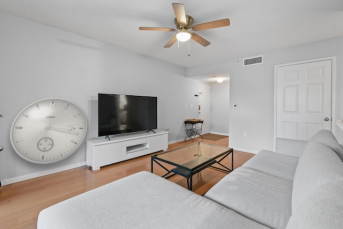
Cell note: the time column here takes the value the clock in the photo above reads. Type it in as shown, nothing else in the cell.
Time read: 3:17
